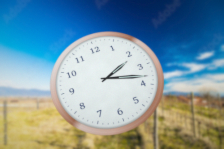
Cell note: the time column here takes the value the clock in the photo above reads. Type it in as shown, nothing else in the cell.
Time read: 2:18
